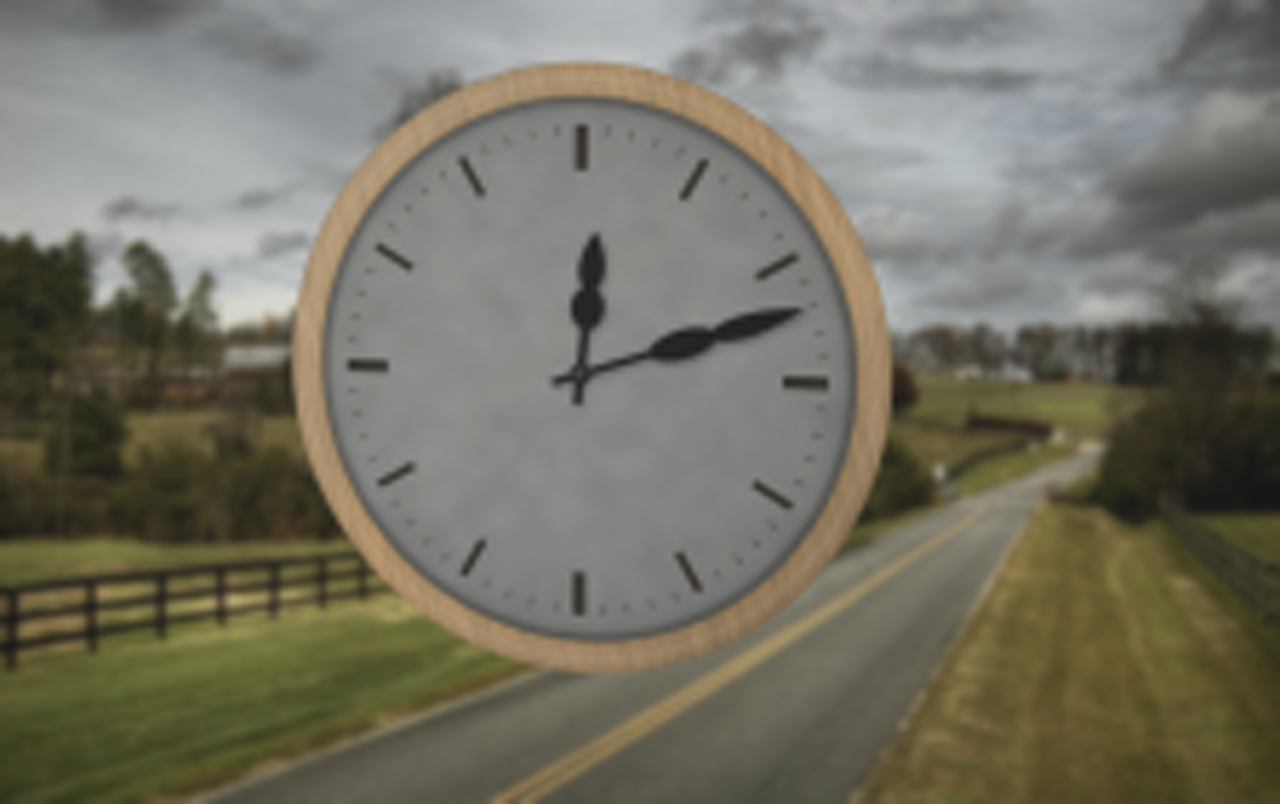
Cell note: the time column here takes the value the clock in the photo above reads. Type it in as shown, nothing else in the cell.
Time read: 12:12
